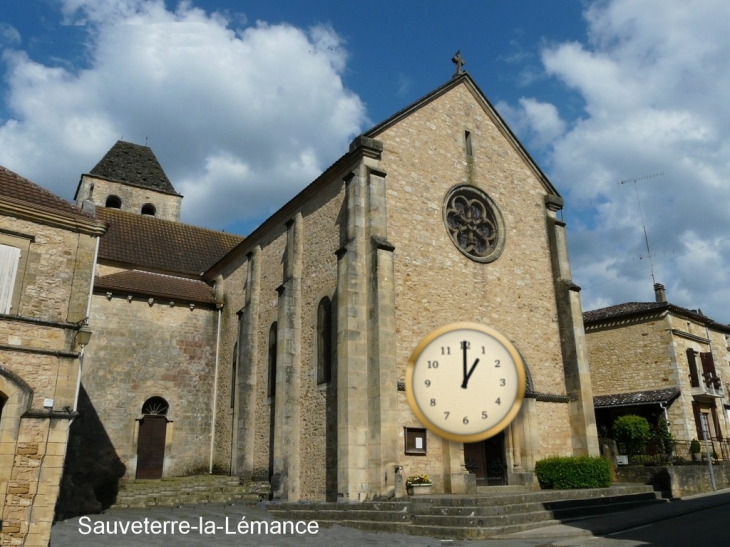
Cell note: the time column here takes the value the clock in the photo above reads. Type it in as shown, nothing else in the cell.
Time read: 1:00
